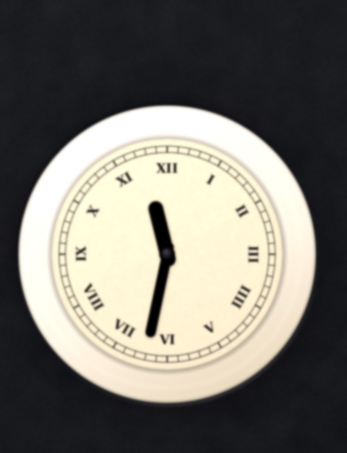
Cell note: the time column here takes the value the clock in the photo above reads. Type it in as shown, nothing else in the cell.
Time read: 11:32
